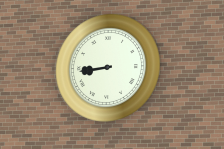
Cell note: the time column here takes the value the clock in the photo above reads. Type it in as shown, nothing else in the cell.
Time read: 8:44
